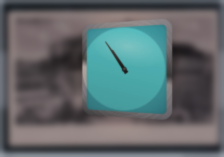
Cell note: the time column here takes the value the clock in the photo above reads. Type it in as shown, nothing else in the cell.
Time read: 10:54
